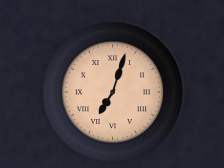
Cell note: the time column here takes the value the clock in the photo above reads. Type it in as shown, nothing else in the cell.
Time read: 7:03
